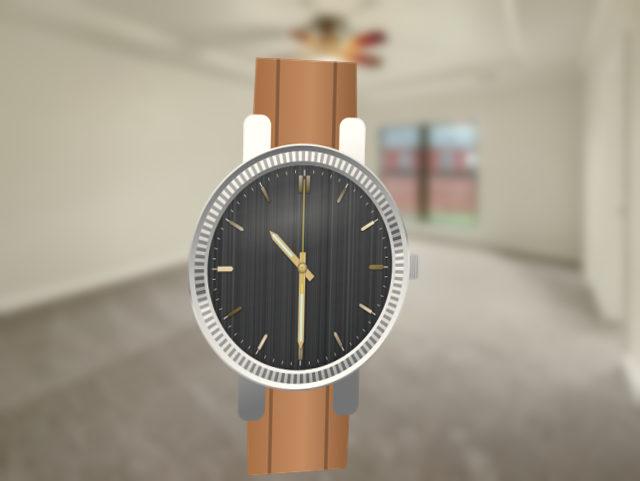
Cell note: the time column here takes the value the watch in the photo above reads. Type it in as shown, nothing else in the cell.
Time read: 10:30:00
